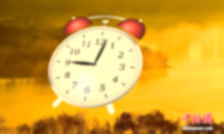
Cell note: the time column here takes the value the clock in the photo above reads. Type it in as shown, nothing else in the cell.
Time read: 9:02
